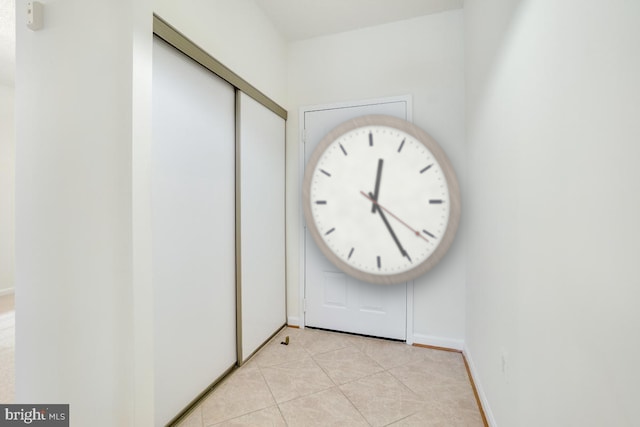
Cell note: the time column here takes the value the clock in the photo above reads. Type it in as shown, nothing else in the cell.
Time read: 12:25:21
